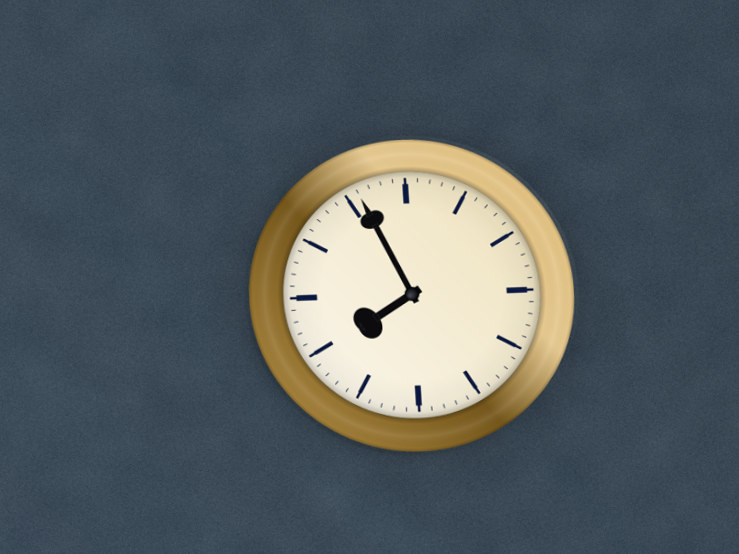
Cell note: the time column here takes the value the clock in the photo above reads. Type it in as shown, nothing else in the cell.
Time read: 7:56
